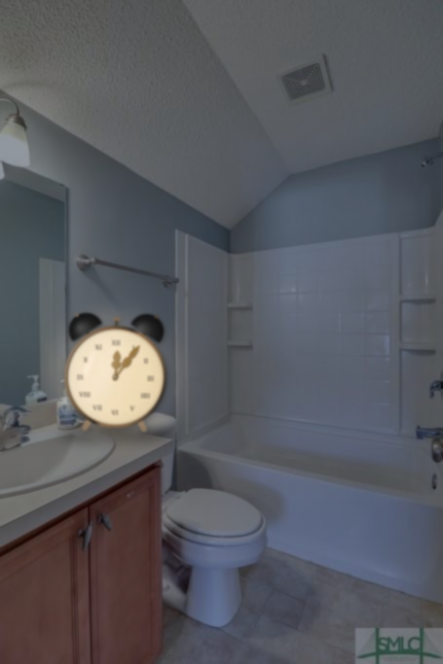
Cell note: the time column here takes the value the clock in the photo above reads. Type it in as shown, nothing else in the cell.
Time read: 12:06
